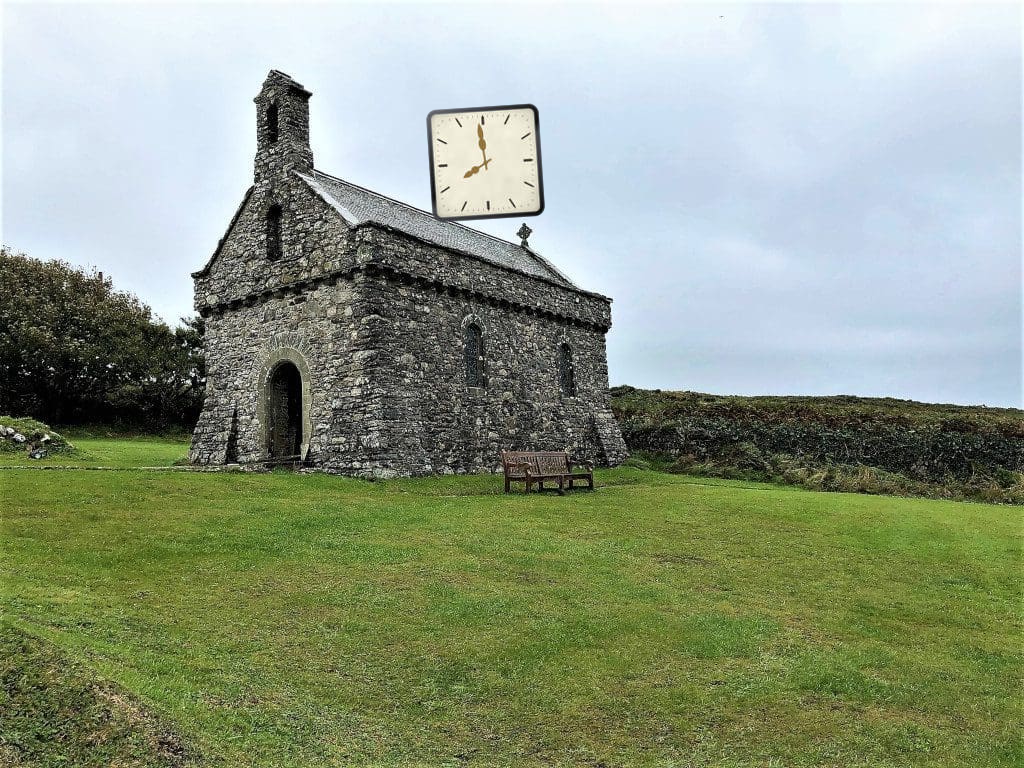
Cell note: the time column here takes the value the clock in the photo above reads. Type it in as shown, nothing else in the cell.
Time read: 7:59
